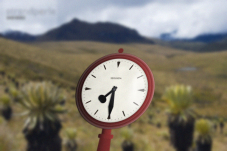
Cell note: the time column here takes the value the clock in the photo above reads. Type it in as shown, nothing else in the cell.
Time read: 7:30
